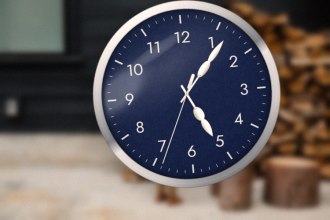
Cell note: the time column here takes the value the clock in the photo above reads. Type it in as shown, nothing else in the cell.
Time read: 5:06:34
